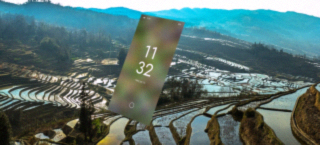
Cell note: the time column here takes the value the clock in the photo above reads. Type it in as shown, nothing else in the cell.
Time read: 11:32
